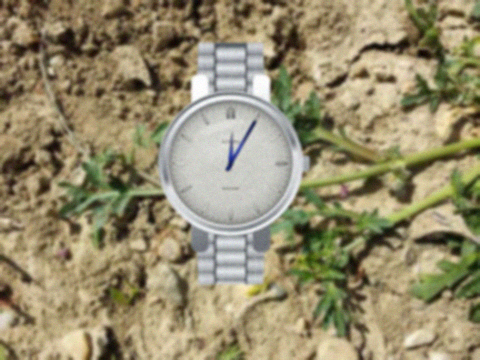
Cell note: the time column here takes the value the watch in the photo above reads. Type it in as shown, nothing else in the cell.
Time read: 12:05
